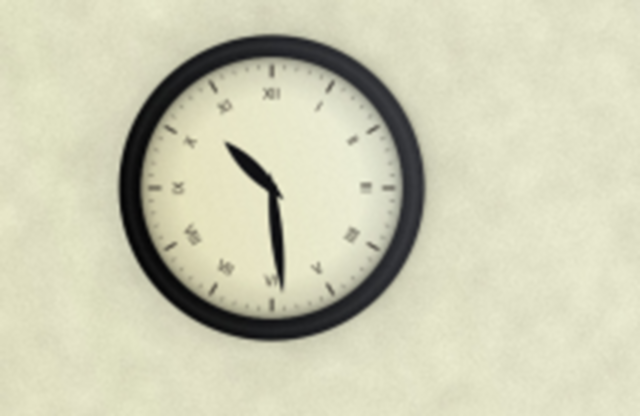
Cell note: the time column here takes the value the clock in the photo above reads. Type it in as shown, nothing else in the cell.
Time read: 10:29
